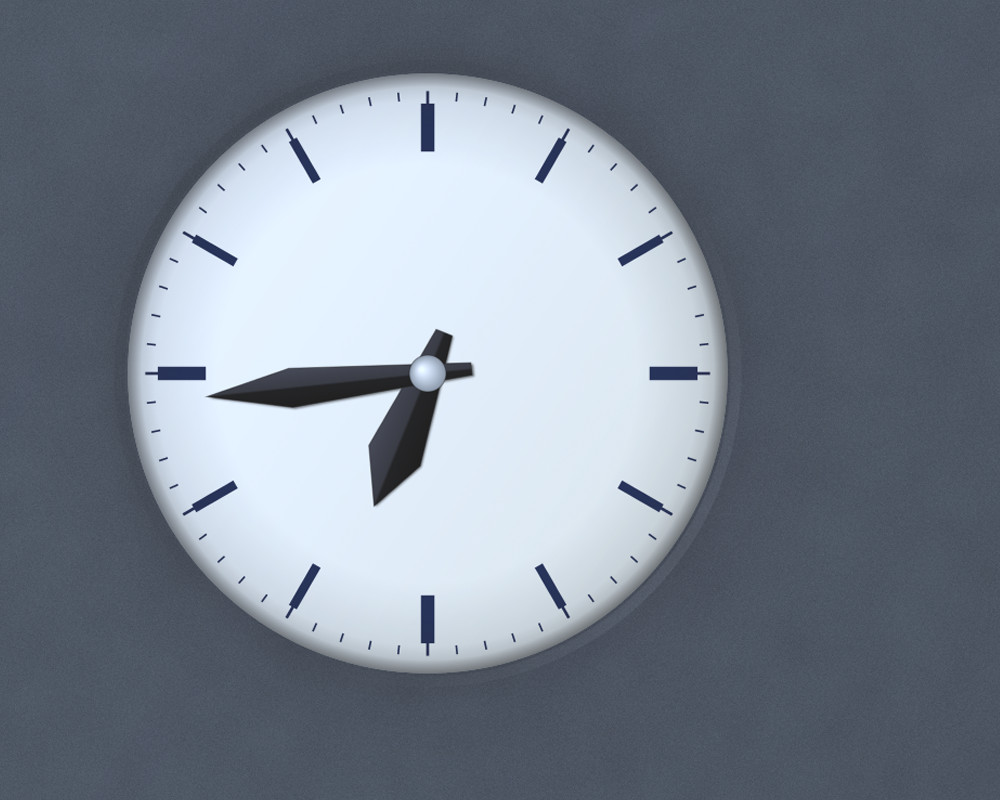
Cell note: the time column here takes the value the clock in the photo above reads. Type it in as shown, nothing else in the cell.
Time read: 6:44
